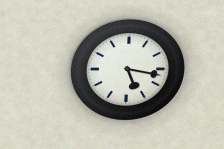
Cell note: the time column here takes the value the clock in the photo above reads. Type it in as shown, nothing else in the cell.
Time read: 5:17
